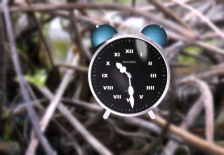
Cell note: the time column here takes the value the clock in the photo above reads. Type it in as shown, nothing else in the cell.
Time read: 10:29
